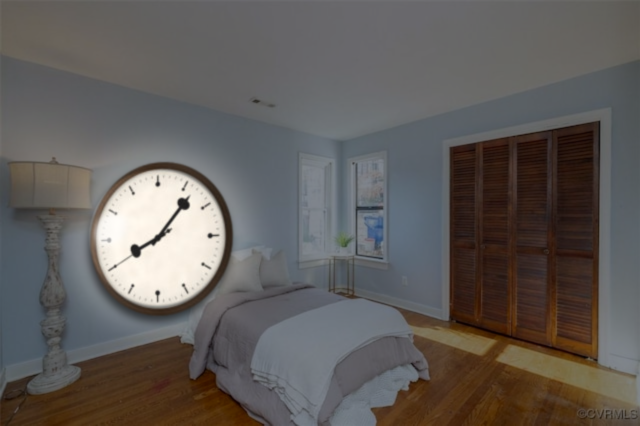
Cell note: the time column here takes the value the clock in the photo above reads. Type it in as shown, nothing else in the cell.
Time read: 8:06:40
